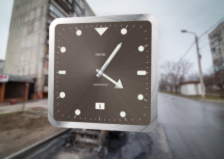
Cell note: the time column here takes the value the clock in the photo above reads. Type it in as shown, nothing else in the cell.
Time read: 4:06
